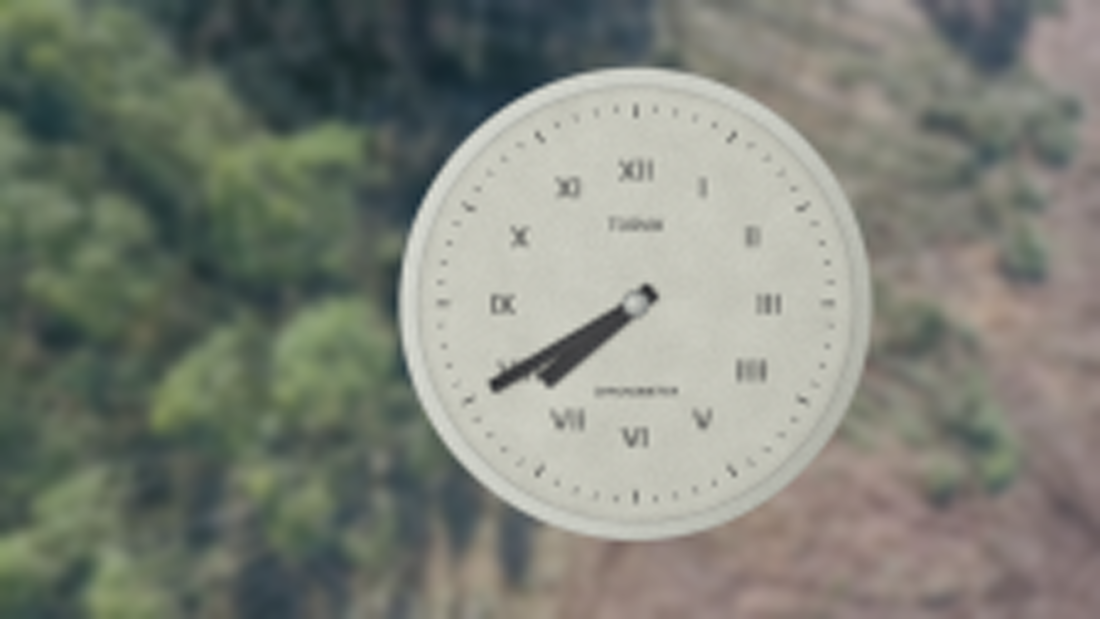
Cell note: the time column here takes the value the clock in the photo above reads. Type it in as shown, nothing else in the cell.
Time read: 7:40
